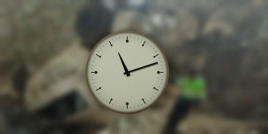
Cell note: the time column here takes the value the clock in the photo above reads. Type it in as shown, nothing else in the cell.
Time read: 11:12
